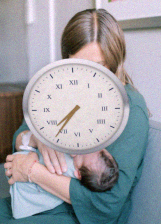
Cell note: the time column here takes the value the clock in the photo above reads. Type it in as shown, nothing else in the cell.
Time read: 7:36
